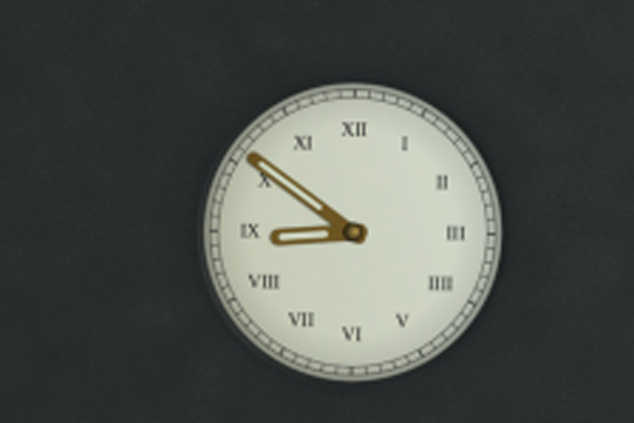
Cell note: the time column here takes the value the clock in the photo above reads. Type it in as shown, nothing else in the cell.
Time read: 8:51
